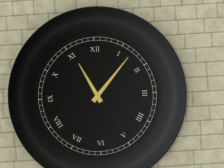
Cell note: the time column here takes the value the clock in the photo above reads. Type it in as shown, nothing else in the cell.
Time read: 11:07
